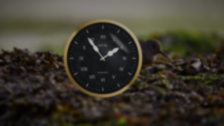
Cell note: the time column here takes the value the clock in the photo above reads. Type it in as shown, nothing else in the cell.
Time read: 1:54
